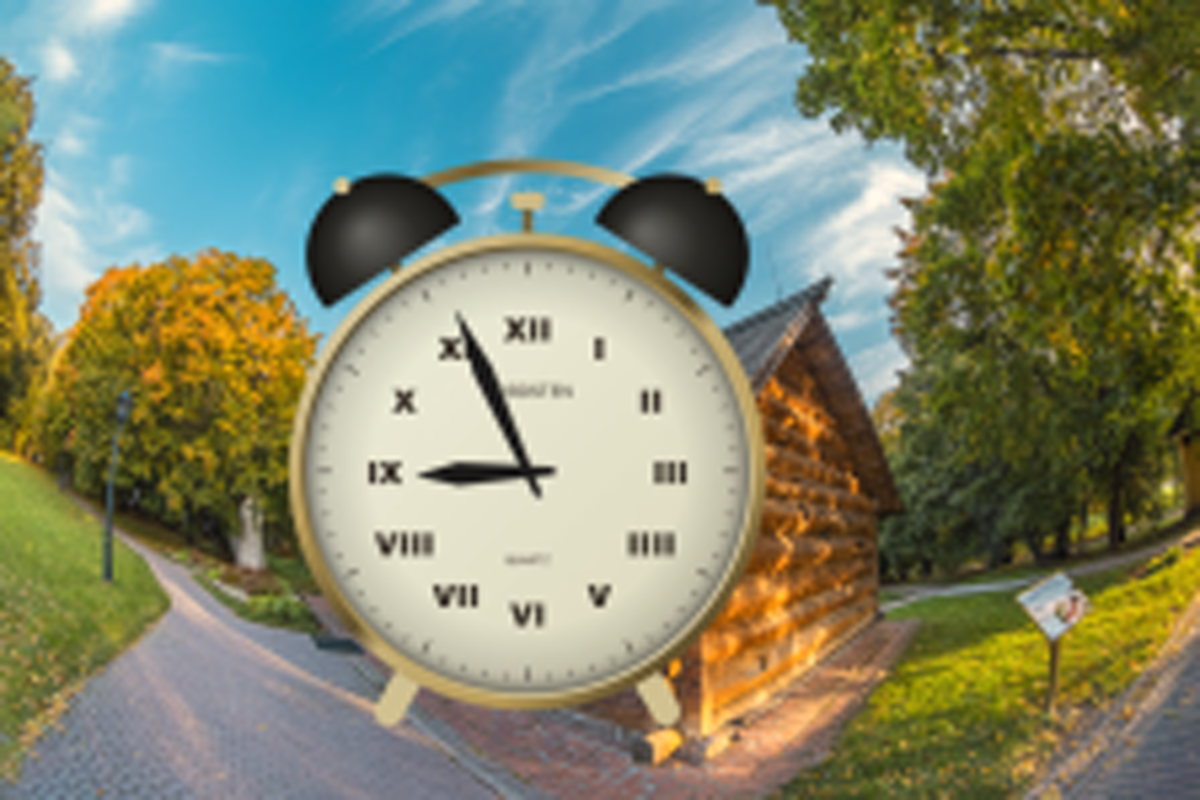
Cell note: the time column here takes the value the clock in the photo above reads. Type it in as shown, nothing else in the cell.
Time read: 8:56
